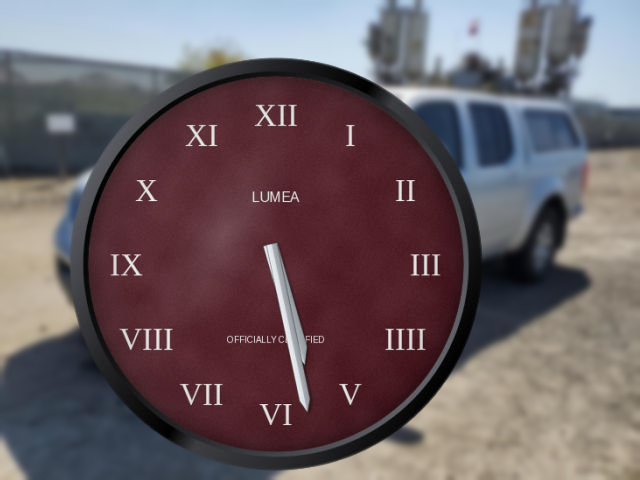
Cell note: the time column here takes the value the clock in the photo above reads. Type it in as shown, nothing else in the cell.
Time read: 5:28
